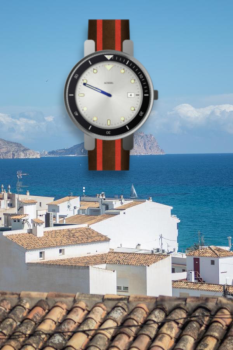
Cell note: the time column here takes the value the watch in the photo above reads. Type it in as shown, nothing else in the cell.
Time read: 9:49
